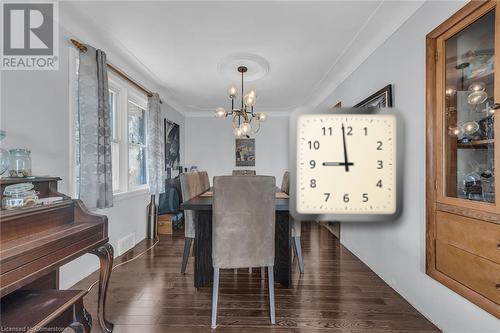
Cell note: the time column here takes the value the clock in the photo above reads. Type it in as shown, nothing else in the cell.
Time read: 8:59
